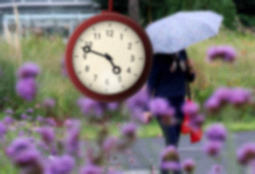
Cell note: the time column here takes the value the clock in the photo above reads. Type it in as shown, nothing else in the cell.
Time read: 4:48
